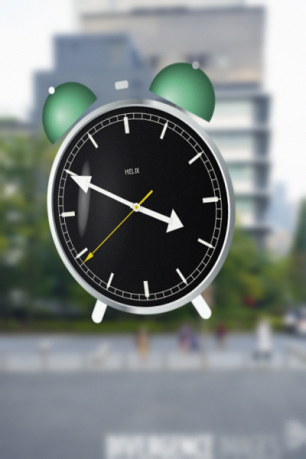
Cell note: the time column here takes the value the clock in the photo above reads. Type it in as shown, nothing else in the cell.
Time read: 3:49:39
